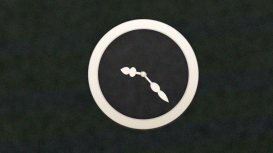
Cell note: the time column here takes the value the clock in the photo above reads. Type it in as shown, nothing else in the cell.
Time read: 9:23
